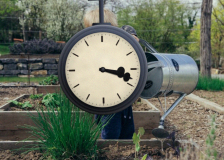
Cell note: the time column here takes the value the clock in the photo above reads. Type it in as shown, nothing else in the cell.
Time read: 3:18
